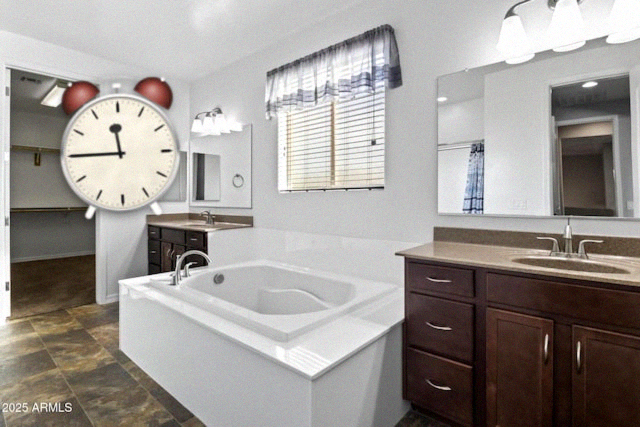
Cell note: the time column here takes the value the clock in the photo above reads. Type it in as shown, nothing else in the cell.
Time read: 11:45
